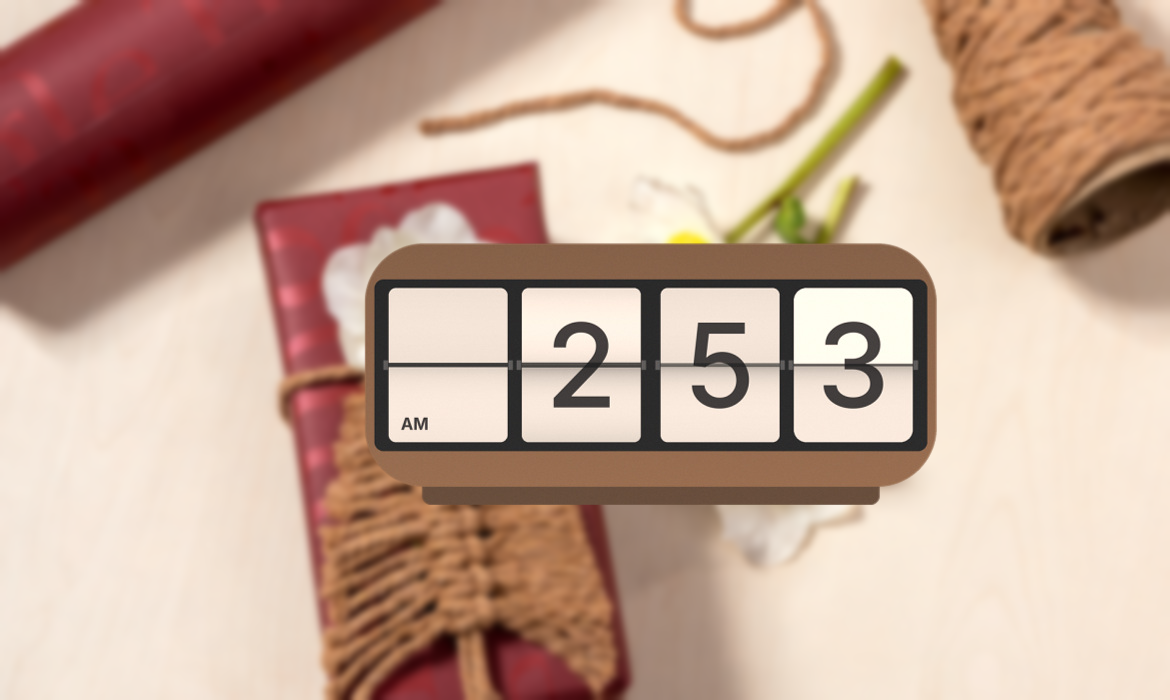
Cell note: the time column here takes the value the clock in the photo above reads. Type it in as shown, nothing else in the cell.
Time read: 2:53
